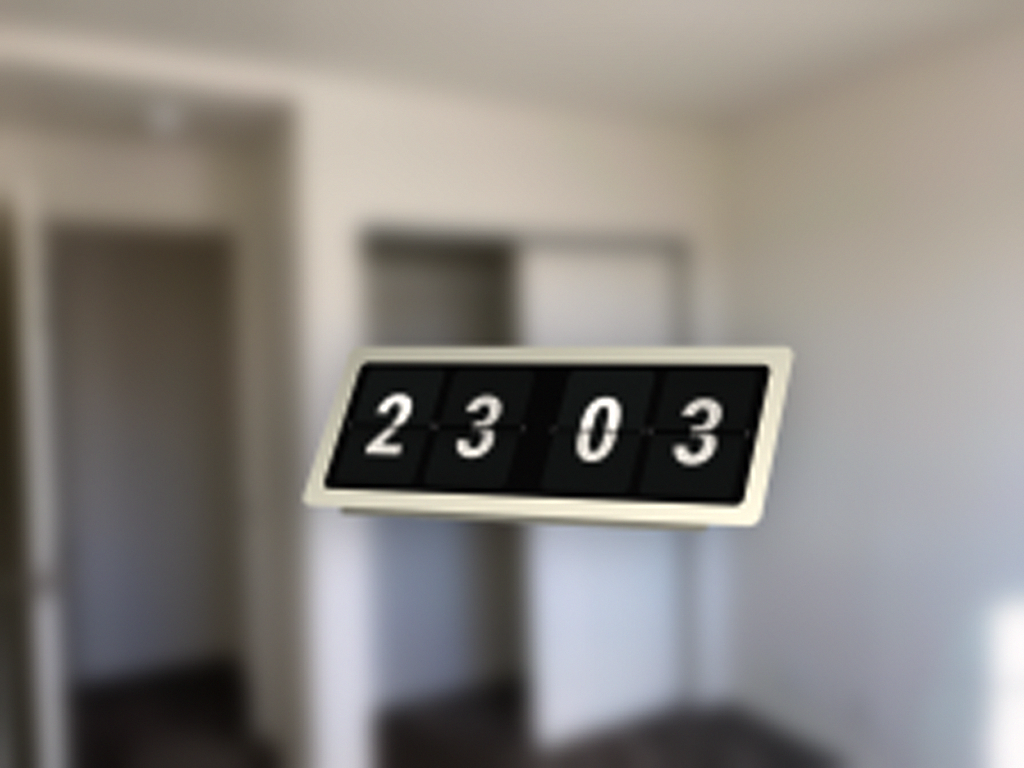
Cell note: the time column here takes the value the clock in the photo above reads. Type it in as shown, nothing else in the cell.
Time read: 23:03
